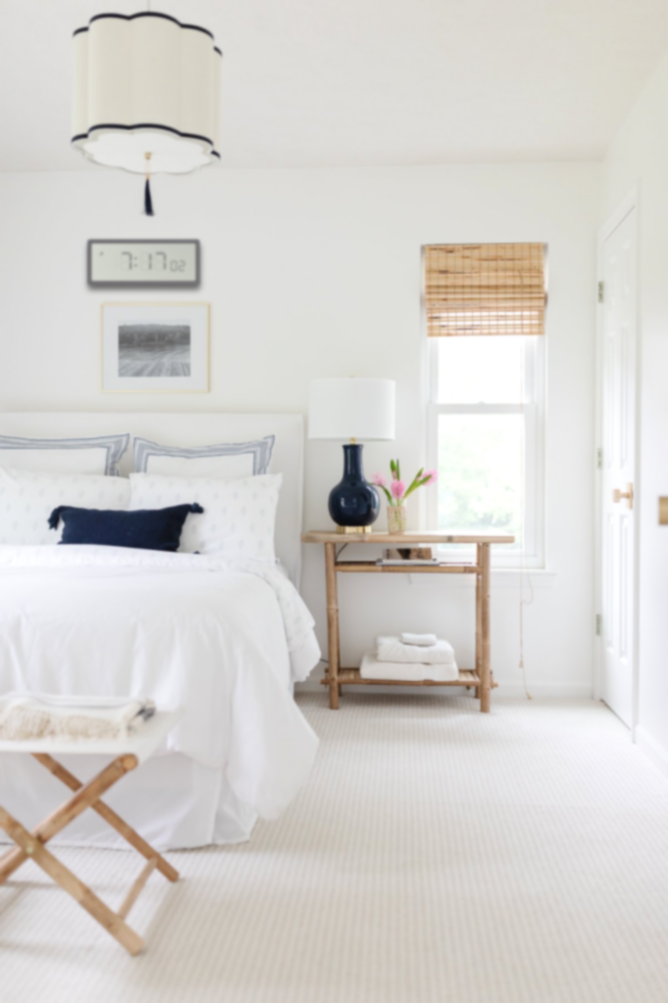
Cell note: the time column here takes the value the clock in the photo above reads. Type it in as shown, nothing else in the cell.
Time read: 7:17
